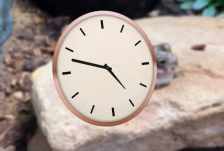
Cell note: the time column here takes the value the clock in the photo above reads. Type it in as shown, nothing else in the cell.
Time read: 4:48
